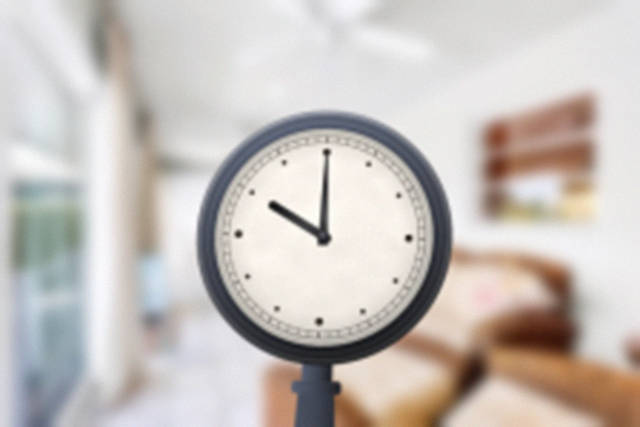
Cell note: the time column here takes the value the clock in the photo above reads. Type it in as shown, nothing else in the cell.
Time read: 10:00
